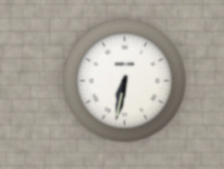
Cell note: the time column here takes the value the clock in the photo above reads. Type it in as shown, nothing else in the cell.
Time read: 6:32
